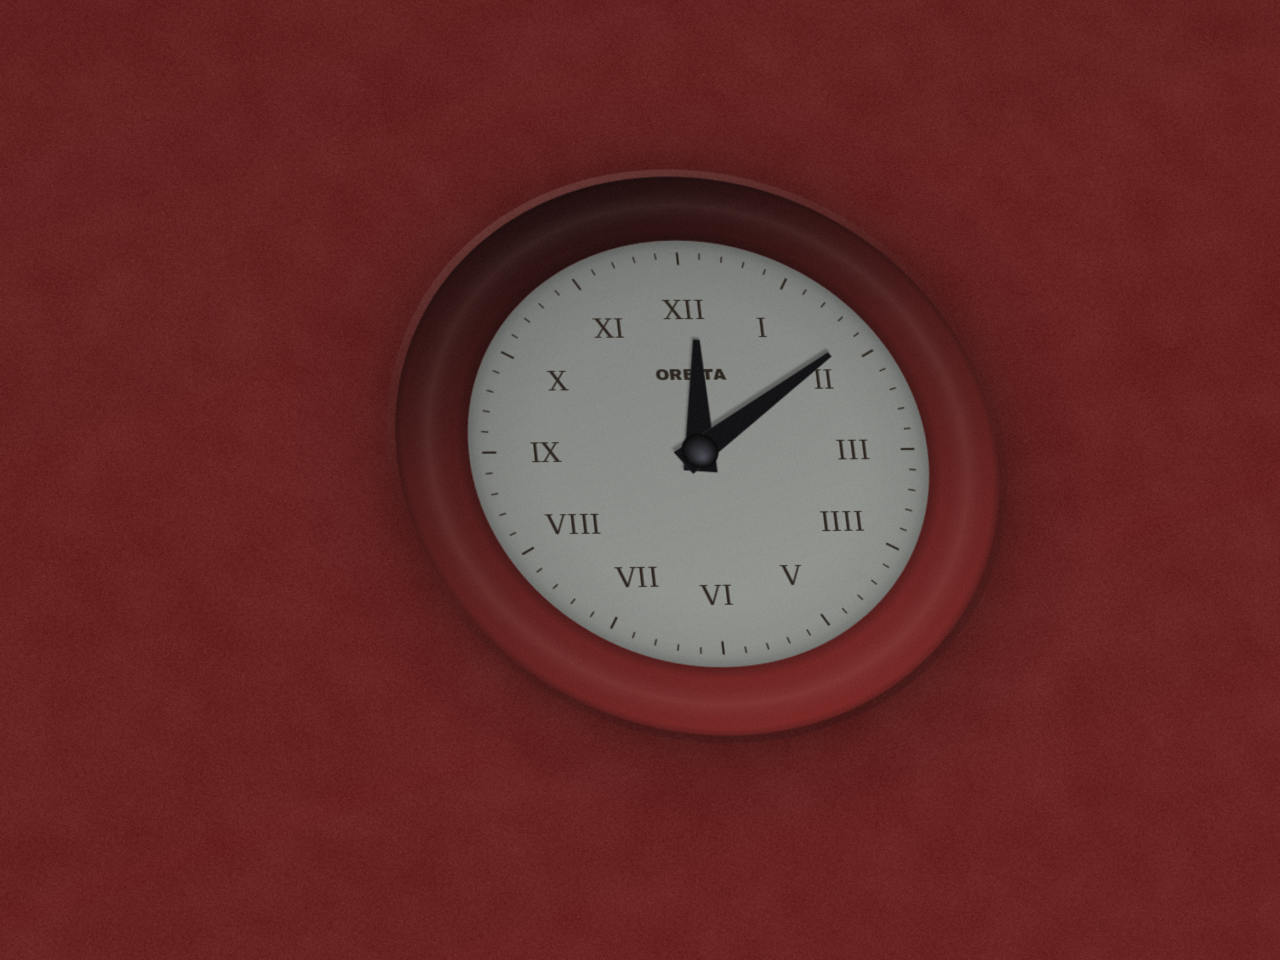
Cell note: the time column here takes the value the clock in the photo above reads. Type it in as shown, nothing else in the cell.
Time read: 12:09
